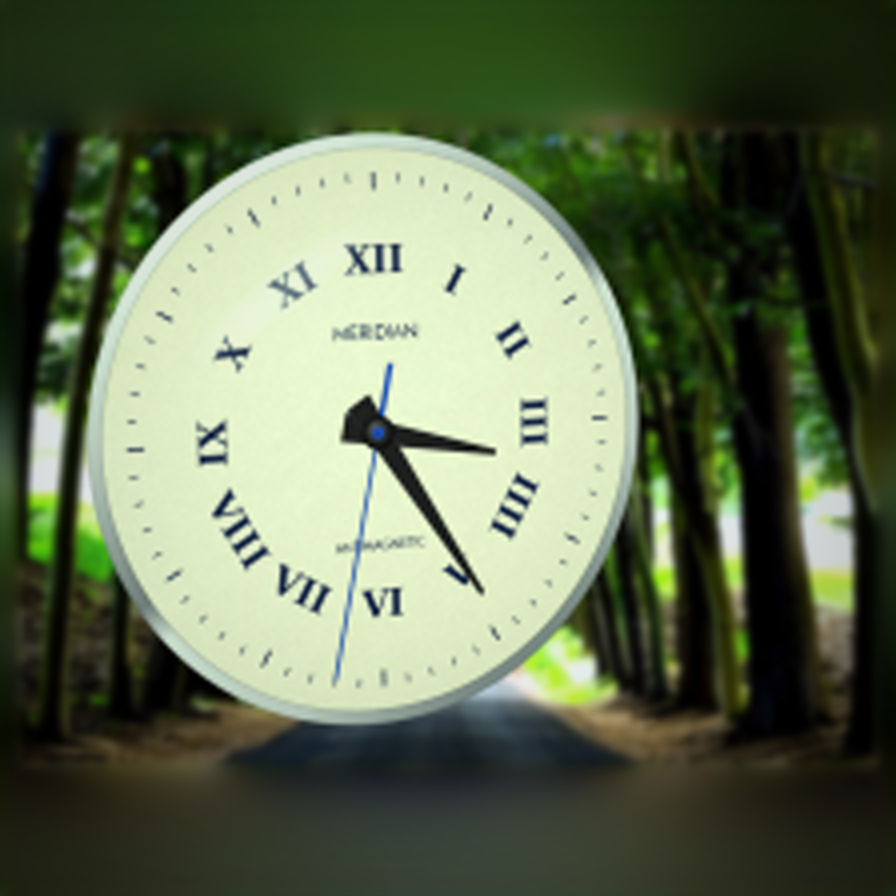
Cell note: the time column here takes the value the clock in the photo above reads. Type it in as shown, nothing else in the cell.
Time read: 3:24:32
